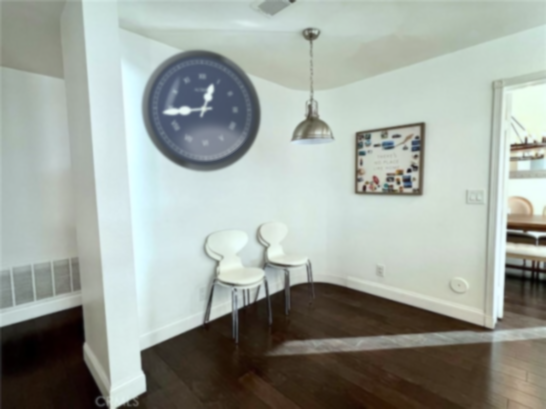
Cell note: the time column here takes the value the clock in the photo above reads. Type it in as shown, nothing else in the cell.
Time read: 12:44
